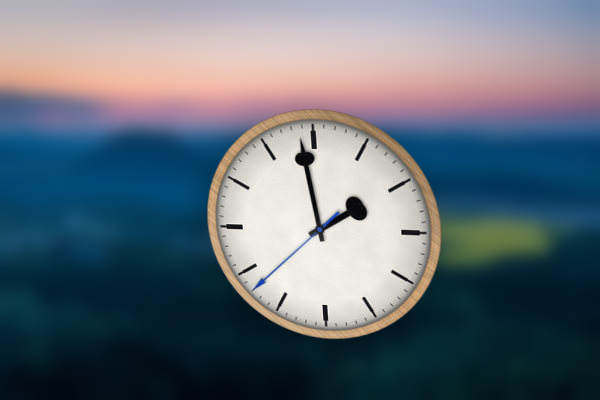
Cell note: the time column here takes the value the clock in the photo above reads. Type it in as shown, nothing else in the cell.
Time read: 1:58:38
